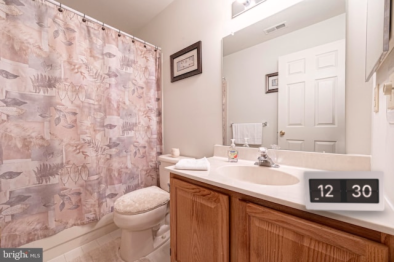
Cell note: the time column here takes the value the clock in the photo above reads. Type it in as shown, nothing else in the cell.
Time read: 12:30
